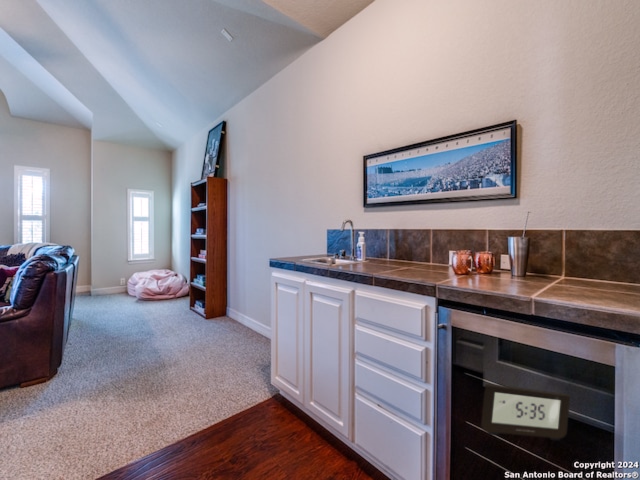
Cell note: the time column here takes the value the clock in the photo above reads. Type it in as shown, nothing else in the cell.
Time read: 5:35
